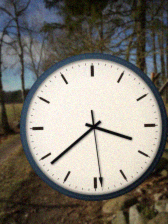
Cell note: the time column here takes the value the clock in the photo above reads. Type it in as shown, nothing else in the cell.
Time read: 3:38:29
